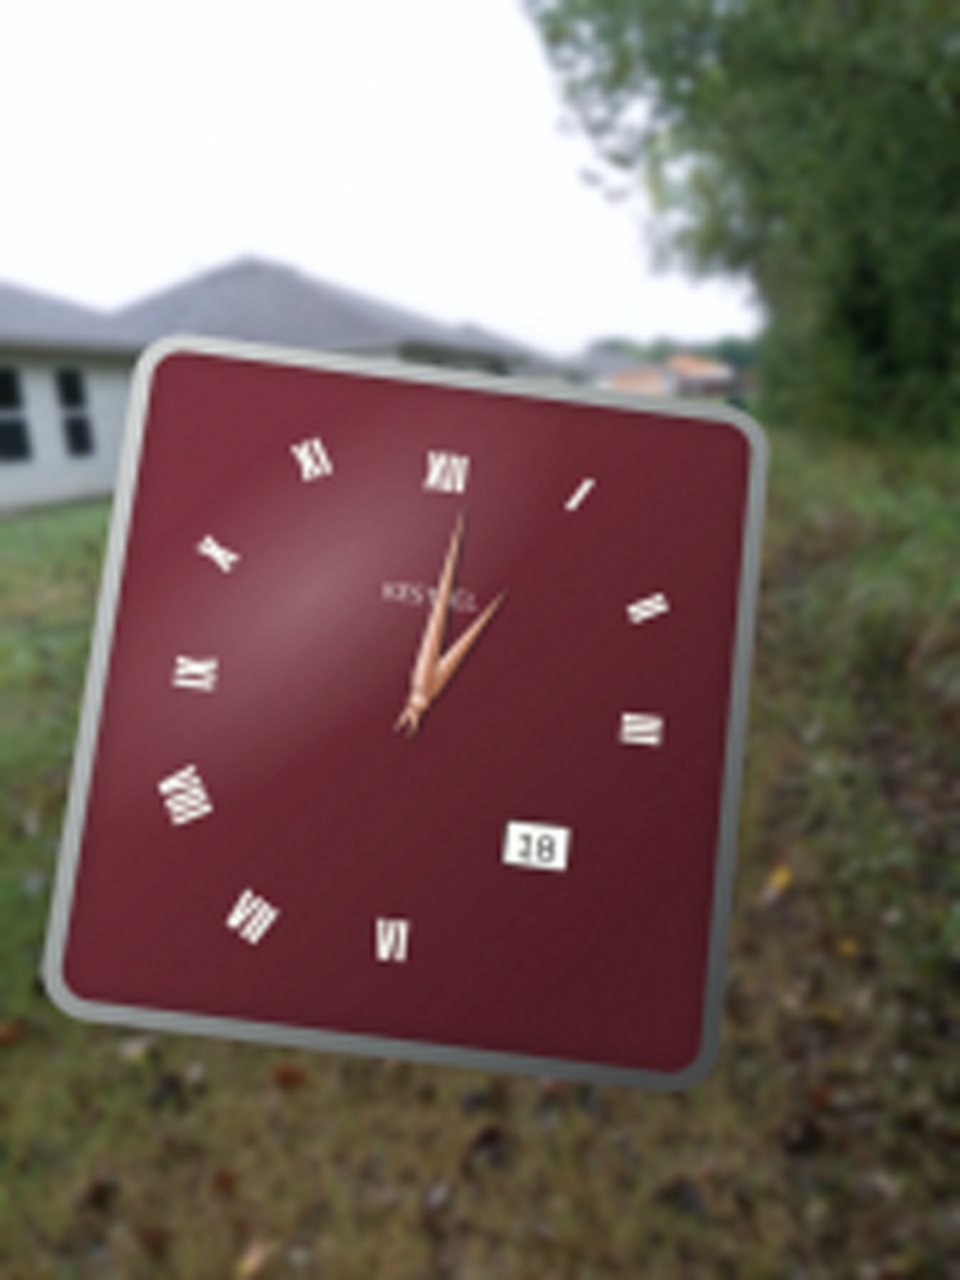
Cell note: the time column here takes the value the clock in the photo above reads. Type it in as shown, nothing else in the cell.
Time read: 1:01
